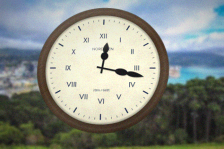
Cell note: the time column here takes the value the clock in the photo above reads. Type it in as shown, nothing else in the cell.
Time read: 12:17
